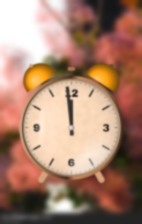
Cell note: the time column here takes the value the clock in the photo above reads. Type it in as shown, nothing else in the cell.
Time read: 11:59
